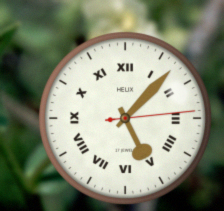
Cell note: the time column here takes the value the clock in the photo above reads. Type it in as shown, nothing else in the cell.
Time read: 5:07:14
